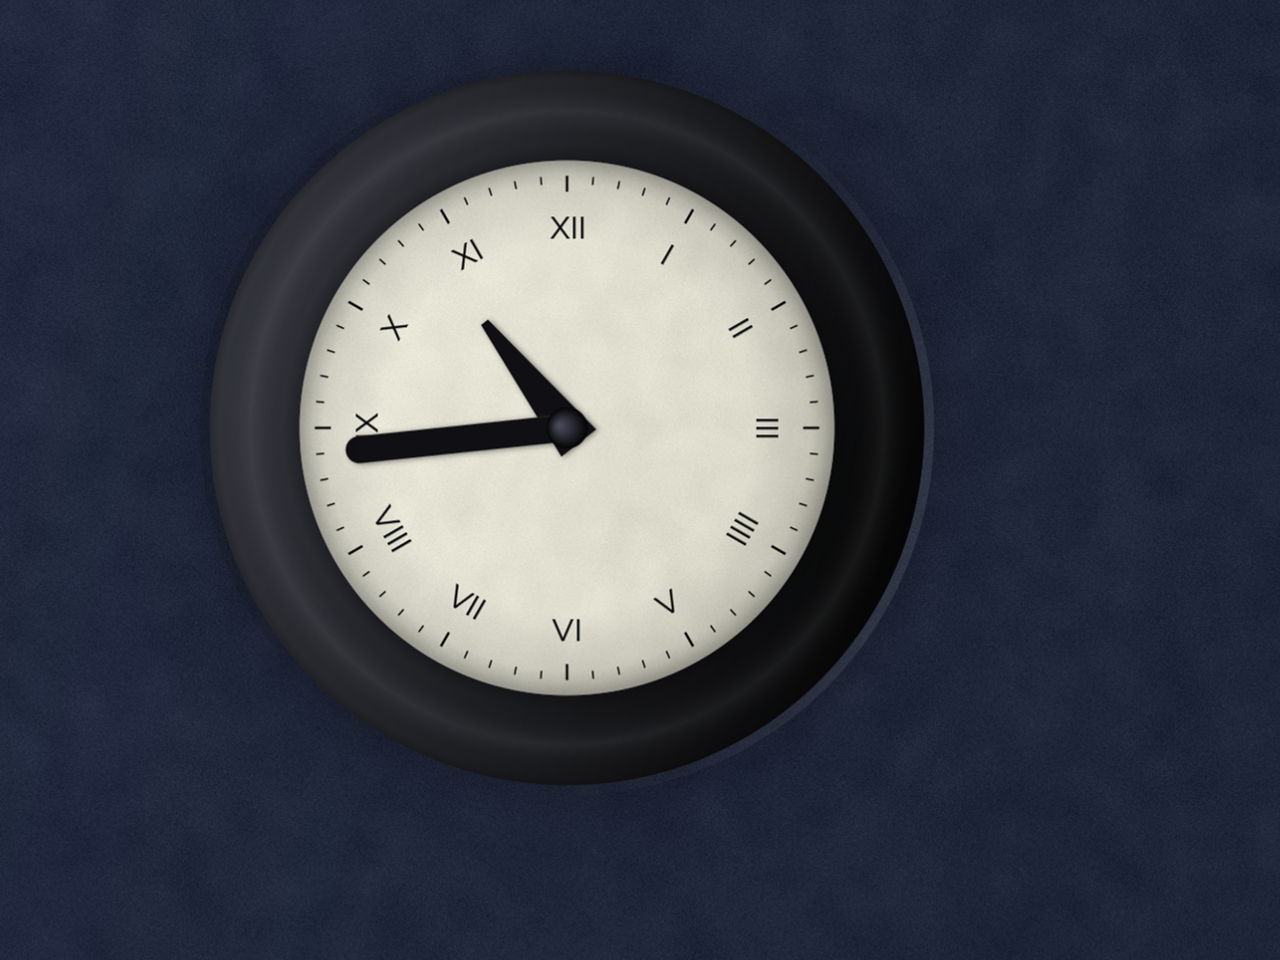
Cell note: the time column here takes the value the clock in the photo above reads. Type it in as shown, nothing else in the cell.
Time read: 10:44
